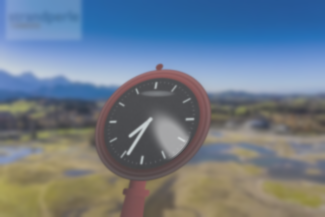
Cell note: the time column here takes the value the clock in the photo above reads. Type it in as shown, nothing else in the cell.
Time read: 7:34
